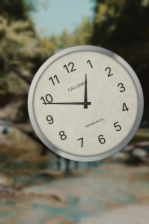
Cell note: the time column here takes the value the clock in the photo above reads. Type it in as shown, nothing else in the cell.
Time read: 12:49
